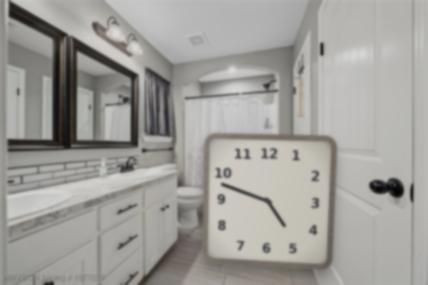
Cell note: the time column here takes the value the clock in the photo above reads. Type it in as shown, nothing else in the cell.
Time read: 4:48
